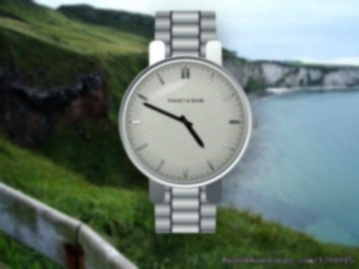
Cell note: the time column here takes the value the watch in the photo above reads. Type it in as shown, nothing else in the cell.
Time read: 4:49
